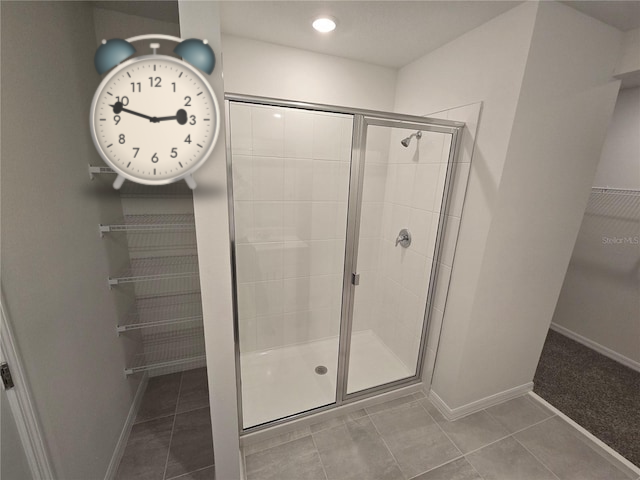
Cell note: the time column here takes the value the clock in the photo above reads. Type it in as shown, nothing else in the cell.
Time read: 2:48
